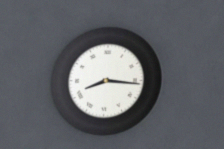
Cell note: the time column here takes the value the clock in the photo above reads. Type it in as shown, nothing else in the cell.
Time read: 8:16
